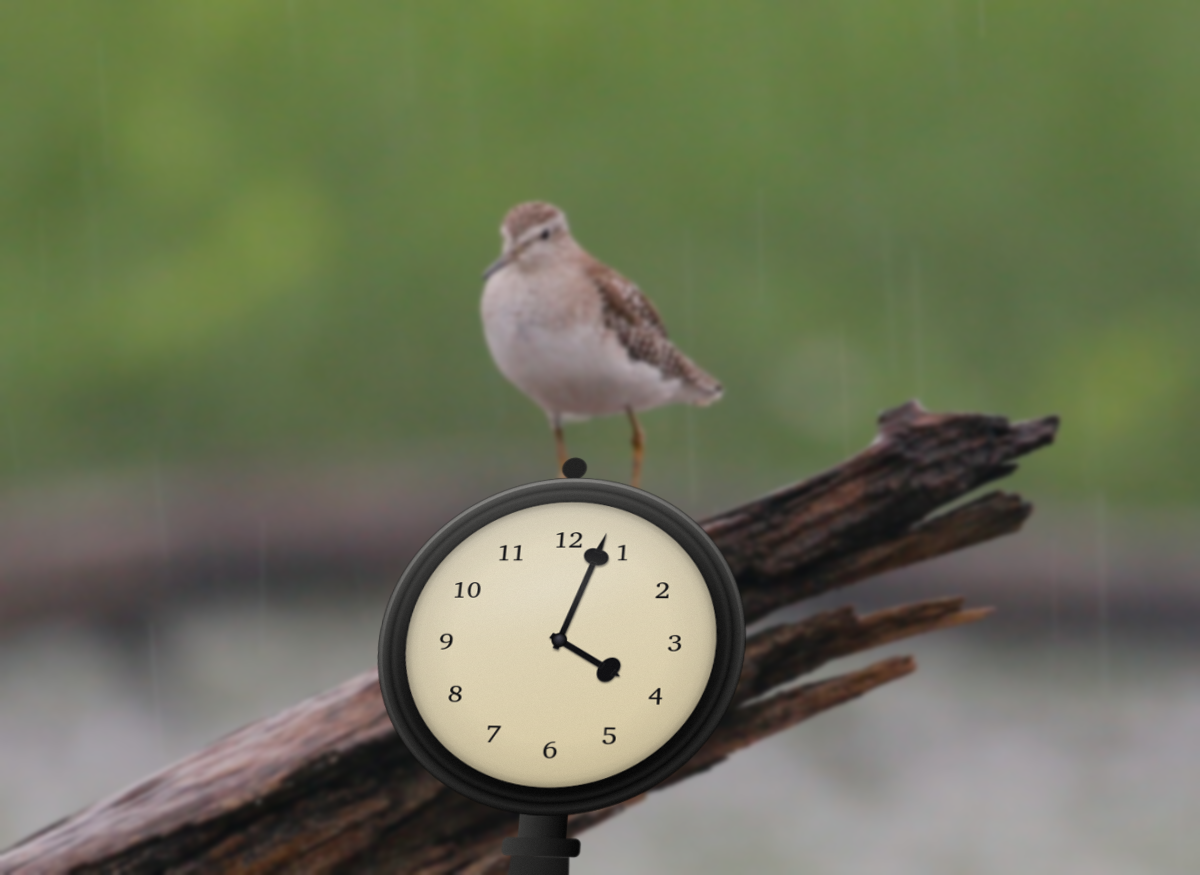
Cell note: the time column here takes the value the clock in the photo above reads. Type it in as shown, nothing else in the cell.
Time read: 4:03
